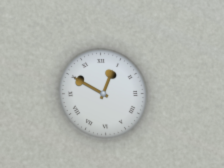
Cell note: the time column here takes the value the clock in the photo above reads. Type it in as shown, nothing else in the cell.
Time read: 12:50
